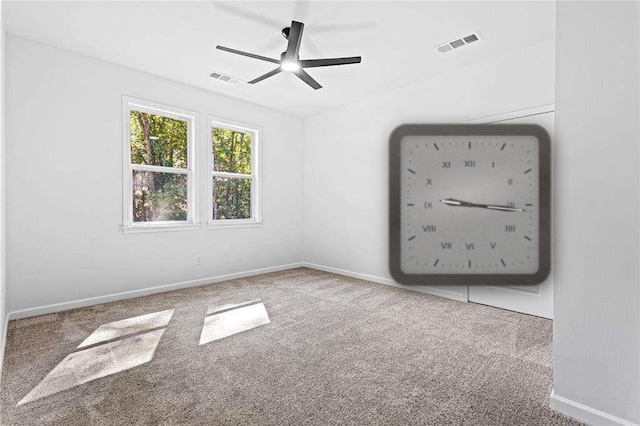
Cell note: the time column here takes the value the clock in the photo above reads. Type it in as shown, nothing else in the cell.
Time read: 9:16
